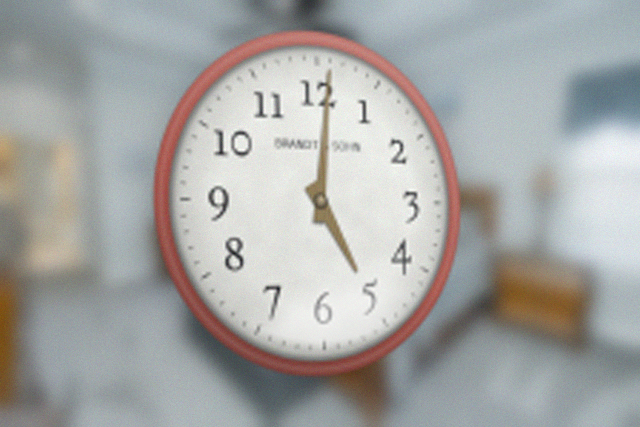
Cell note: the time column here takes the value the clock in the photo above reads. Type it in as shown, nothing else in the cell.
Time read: 5:01
